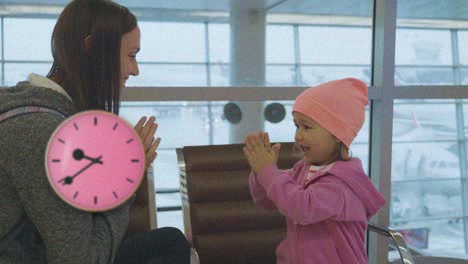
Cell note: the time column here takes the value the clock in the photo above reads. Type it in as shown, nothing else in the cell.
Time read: 9:39
